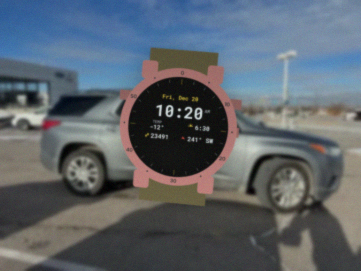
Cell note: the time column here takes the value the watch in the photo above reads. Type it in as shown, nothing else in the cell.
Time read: 10:20
